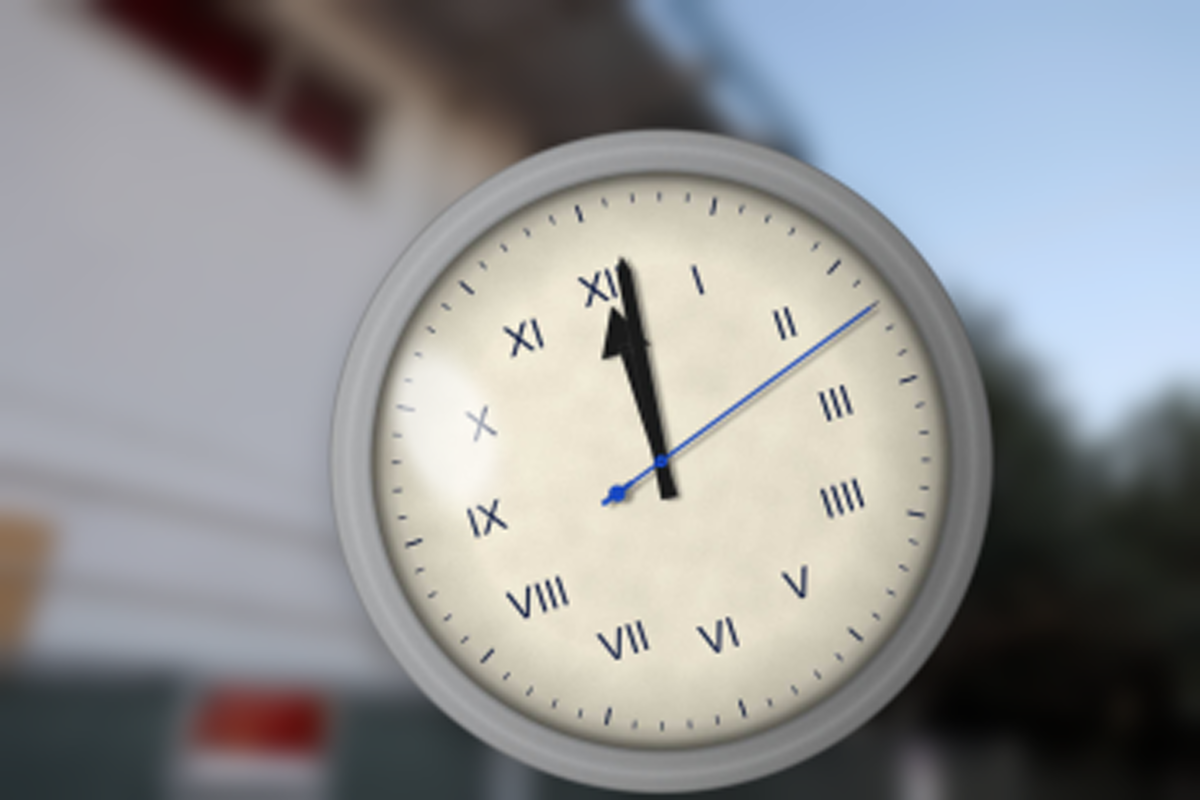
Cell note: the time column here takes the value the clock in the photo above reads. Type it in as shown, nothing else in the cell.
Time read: 12:01:12
